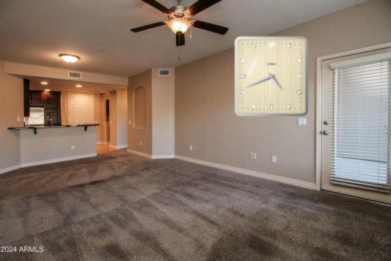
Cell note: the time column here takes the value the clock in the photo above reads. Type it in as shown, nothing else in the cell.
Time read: 4:41
